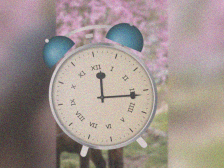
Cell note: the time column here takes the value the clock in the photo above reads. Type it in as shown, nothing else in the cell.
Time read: 12:16
